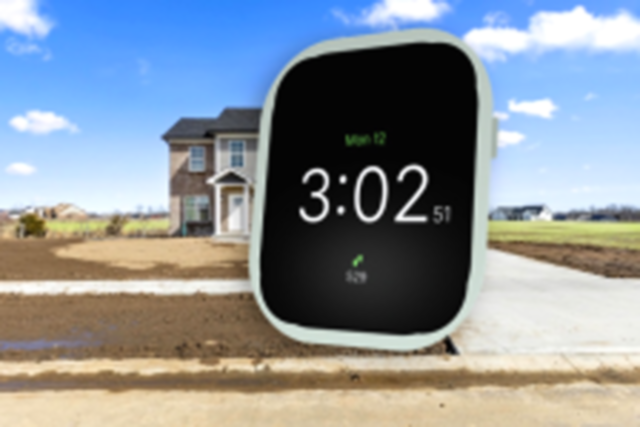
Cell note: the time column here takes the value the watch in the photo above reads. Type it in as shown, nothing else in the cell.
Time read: 3:02
